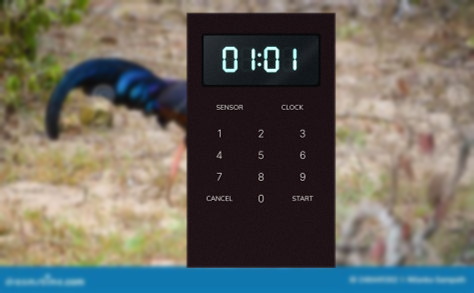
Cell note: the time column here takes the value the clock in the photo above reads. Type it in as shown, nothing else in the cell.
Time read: 1:01
